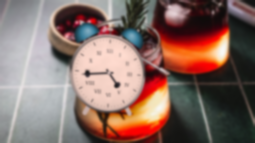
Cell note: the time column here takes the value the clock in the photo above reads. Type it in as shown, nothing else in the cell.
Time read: 4:44
